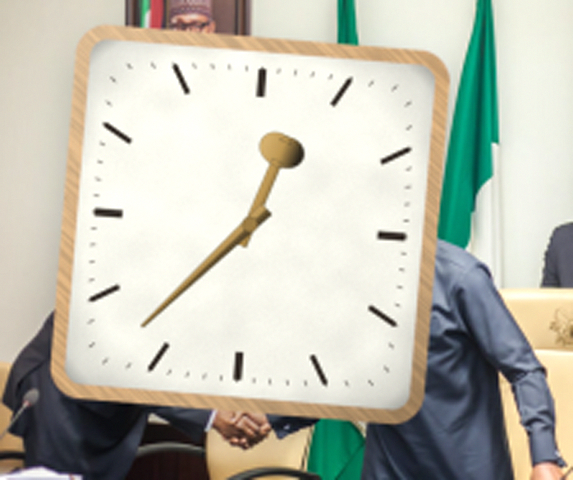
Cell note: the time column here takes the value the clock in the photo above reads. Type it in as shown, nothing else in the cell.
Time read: 12:37
